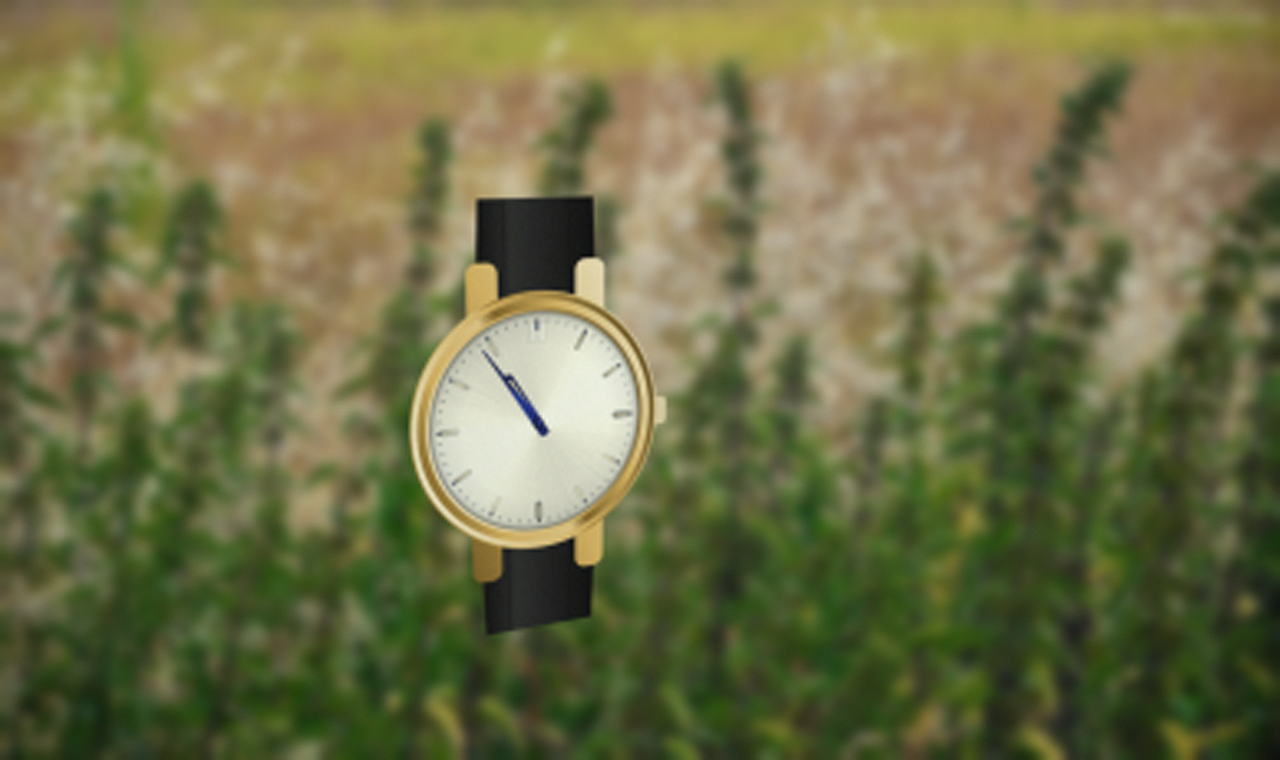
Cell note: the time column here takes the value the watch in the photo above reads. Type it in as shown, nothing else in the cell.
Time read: 10:54
